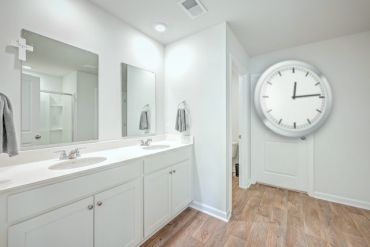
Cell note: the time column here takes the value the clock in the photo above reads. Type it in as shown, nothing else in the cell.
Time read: 12:14
